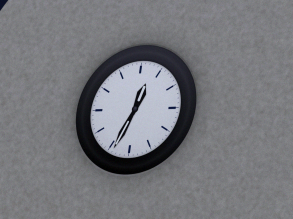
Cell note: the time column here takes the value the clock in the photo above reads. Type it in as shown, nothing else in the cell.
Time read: 12:34
